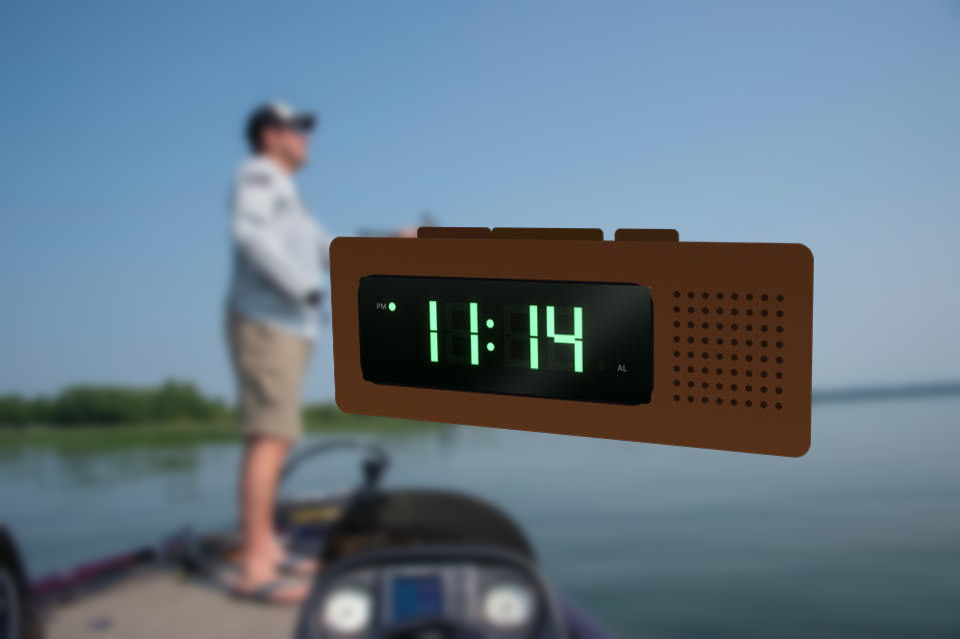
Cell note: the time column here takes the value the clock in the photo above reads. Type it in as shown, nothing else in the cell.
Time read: 11:14
